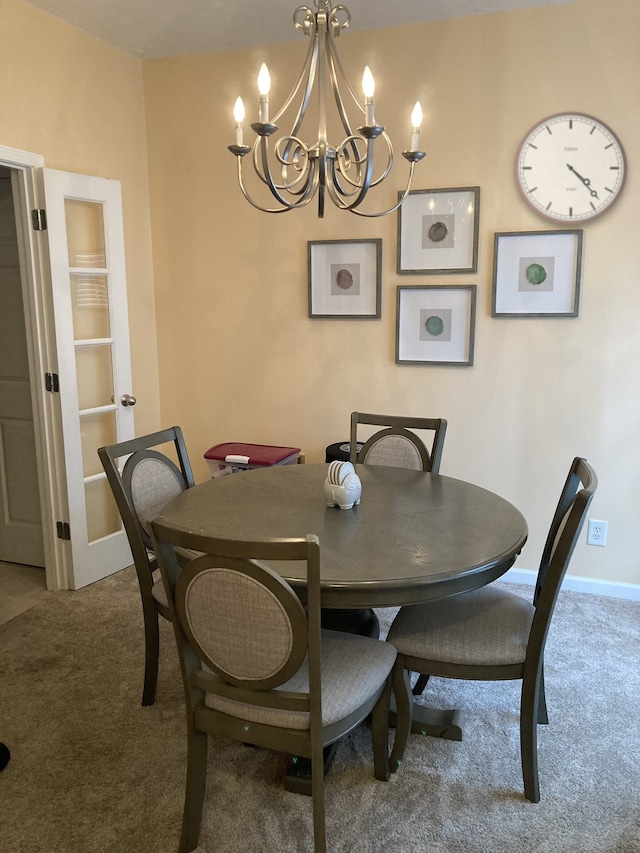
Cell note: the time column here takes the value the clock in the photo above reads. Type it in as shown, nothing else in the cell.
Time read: 4:23
